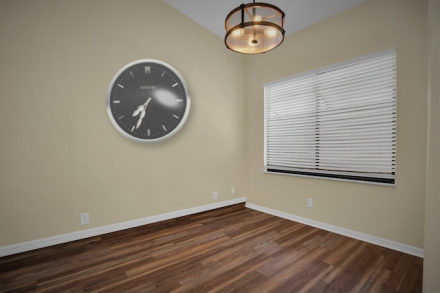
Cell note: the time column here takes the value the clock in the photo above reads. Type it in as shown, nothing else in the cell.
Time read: 7:34
